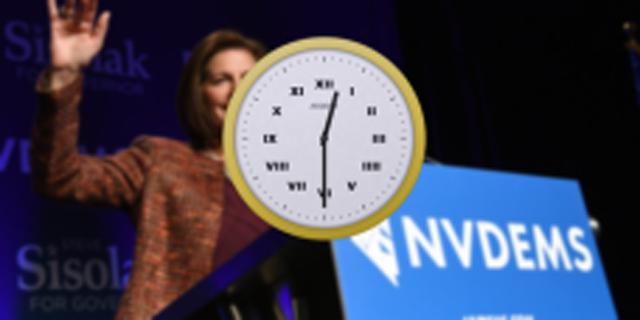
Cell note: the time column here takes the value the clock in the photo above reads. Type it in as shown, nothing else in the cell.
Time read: 12:30
